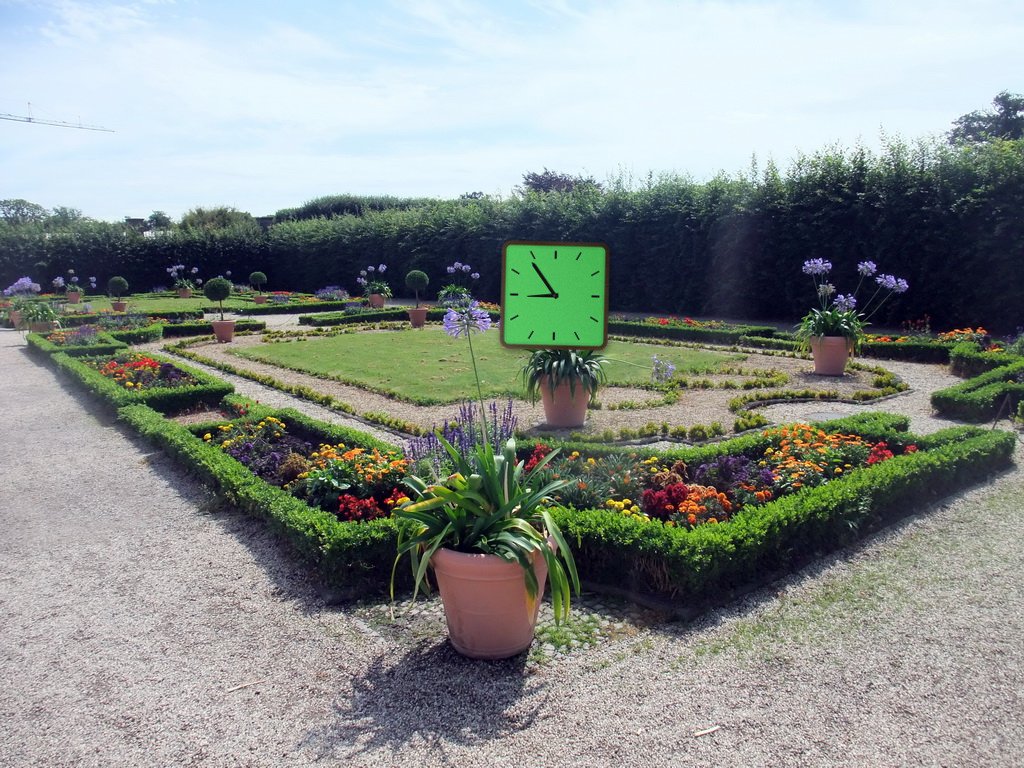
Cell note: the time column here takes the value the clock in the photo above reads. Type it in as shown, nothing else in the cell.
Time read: 8:54
